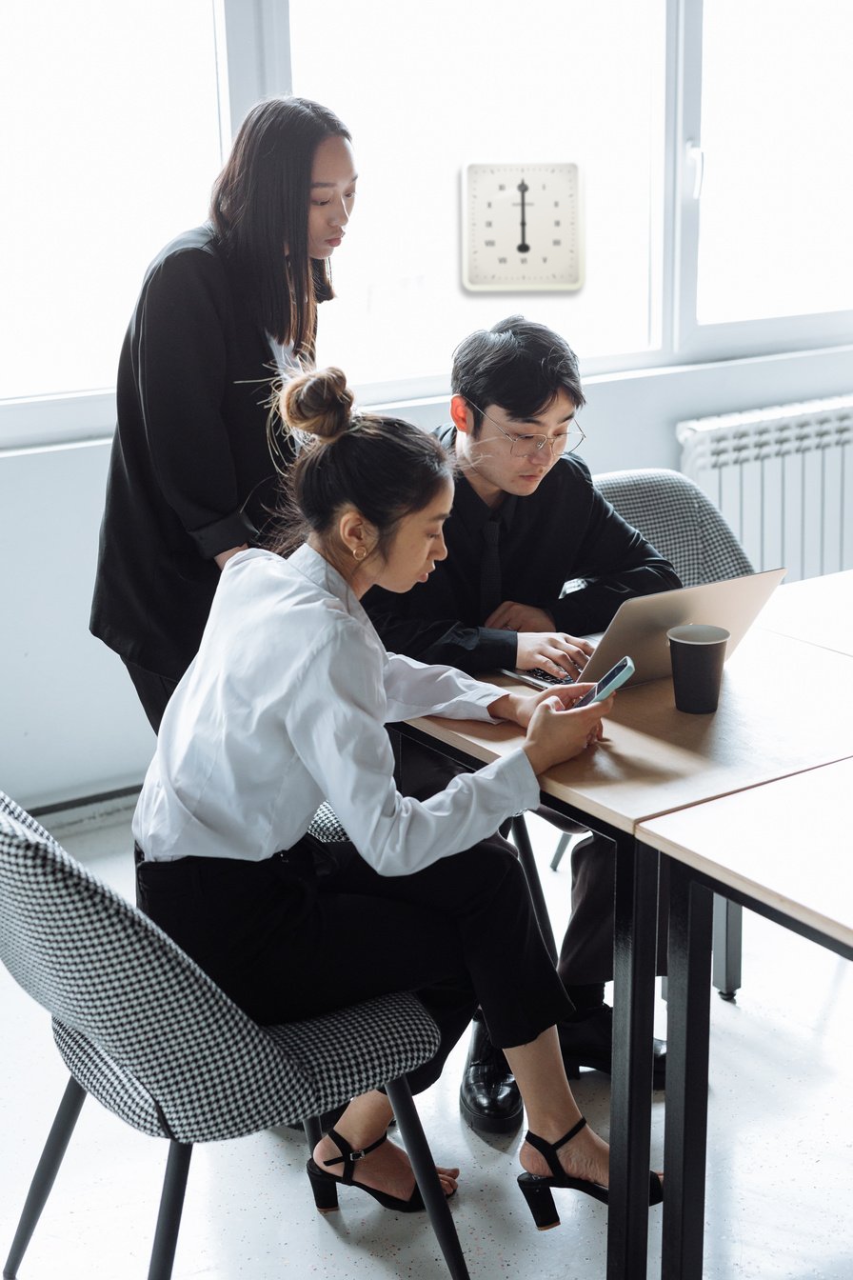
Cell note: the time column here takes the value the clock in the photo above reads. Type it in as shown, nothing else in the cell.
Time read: 6:00
